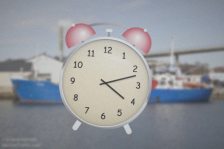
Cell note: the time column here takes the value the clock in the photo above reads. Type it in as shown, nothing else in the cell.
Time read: 4:12
